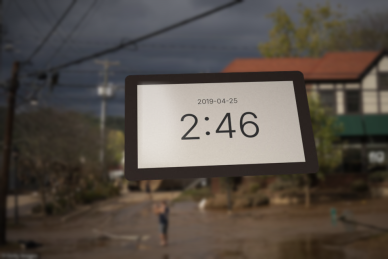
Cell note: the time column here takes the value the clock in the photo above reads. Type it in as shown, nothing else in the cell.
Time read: 2:46
